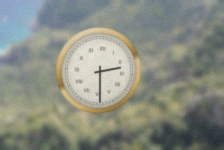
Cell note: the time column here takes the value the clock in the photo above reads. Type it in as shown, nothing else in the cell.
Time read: 2:29
